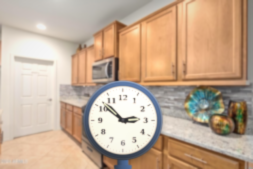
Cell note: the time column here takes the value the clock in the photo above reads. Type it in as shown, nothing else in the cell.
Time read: 2:52
